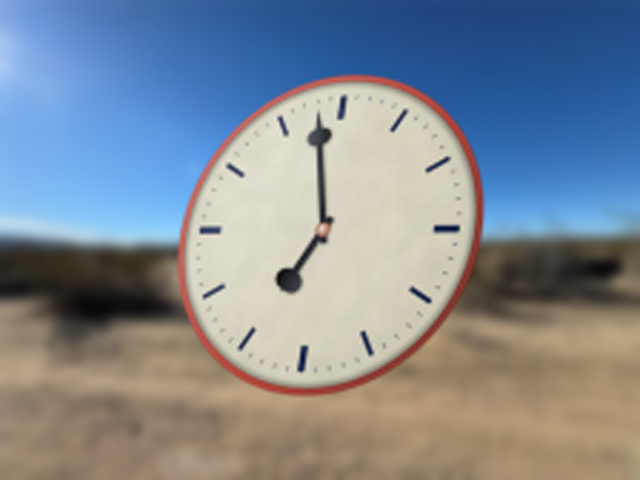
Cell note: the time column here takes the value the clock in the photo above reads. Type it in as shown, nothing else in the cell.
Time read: 6:58
